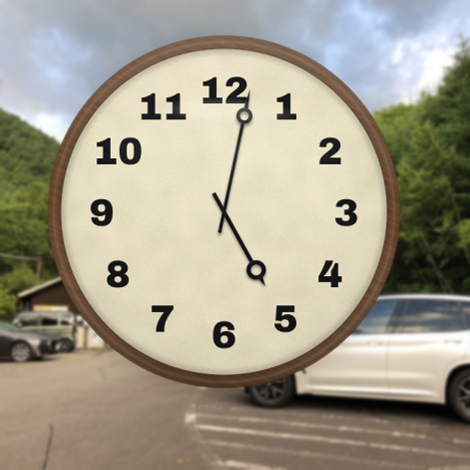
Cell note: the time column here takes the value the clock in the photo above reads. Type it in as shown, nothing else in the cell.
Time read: 5:02
